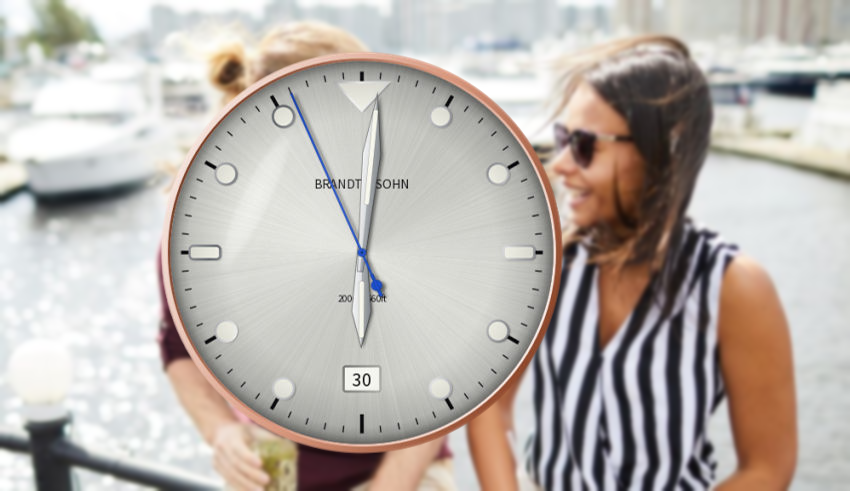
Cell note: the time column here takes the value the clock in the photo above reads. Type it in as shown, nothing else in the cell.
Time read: 6:00:56
